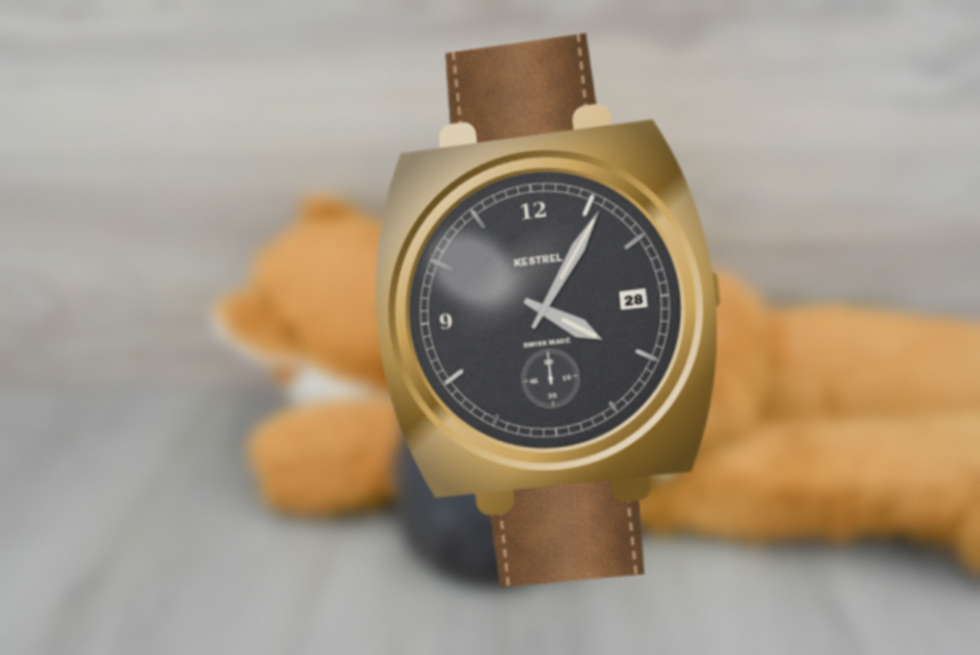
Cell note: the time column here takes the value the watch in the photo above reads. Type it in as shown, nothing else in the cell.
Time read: 4:06
